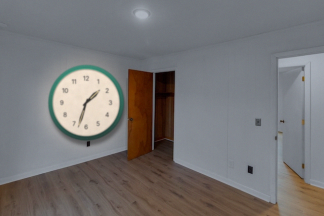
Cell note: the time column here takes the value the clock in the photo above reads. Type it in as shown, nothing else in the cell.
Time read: 1:33
